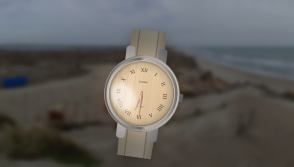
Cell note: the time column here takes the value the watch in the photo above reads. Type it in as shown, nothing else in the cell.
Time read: 6:30
